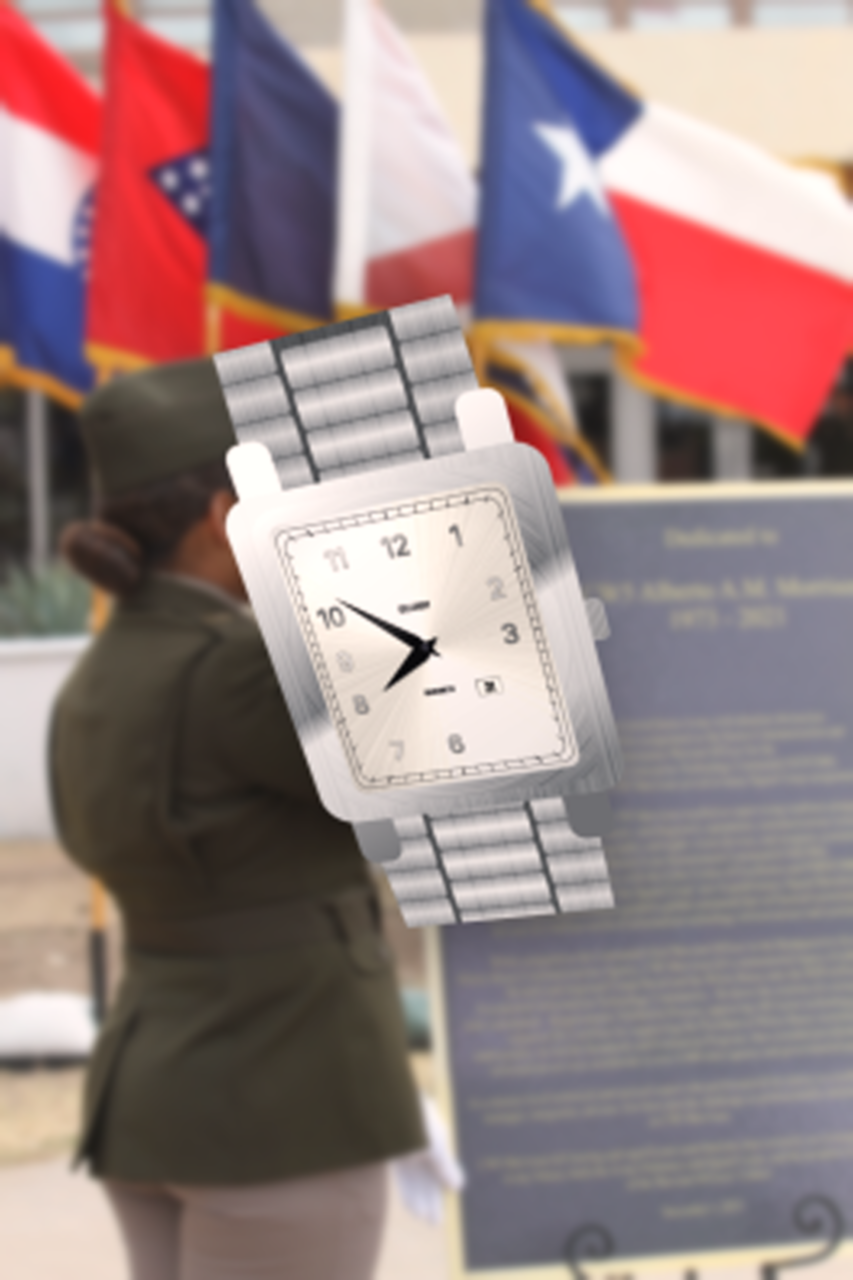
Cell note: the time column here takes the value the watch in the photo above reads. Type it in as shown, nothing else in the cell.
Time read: 7:52
